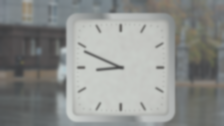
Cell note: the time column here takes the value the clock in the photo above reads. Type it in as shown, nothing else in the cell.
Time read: 8:49
